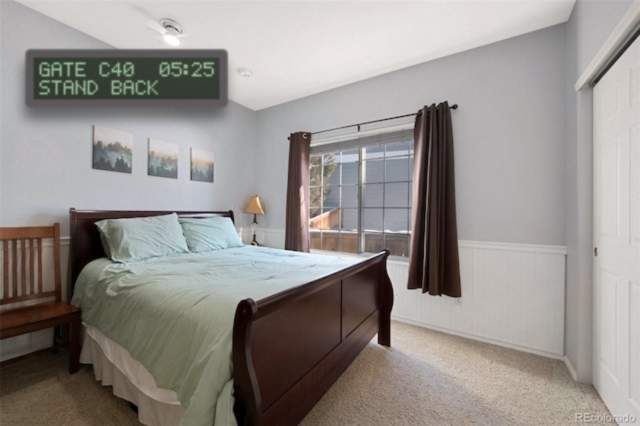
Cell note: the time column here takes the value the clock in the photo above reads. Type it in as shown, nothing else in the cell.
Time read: 5:25
